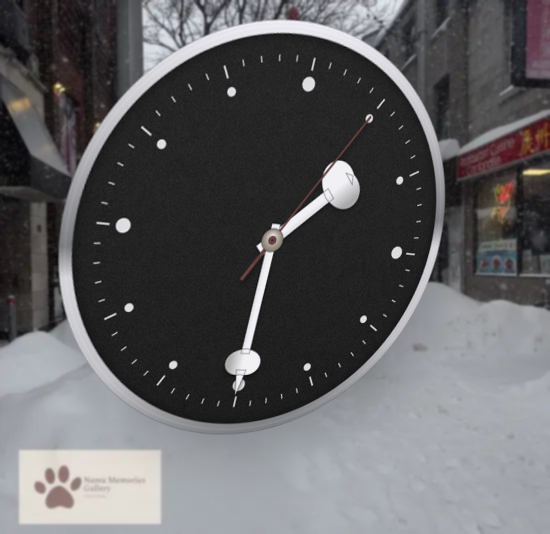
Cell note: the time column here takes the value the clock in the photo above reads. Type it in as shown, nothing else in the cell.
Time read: 1:30:05
